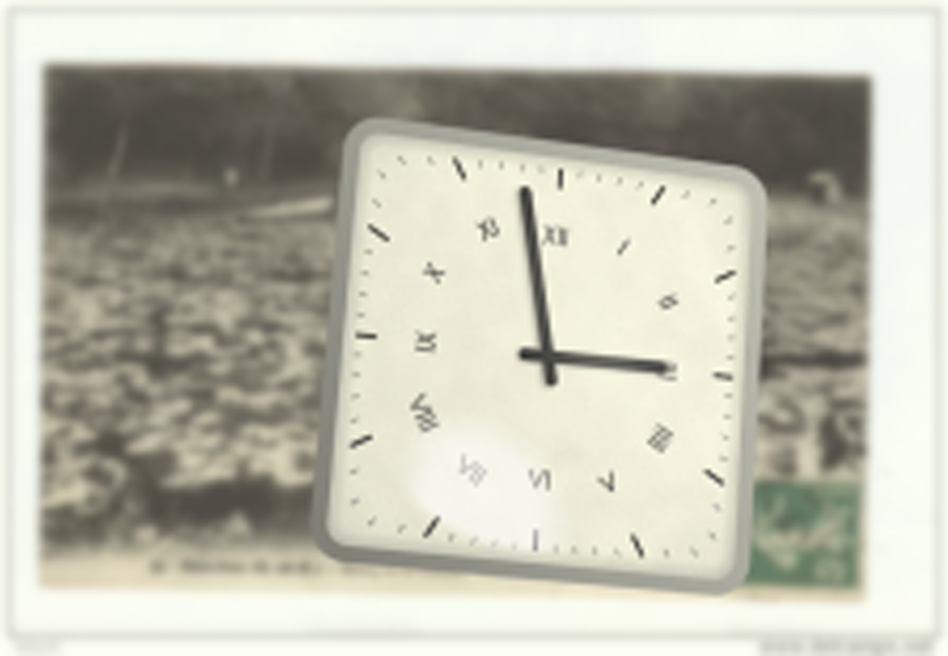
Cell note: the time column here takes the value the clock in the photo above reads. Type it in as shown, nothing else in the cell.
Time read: 2:58
